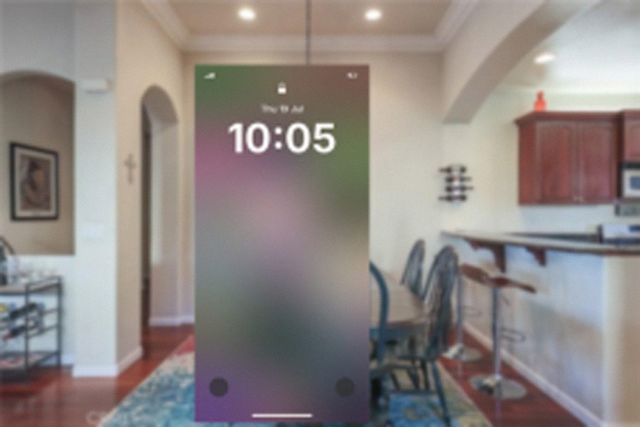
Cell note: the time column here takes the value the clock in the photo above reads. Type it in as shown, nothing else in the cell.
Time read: 10:05
